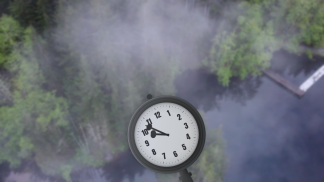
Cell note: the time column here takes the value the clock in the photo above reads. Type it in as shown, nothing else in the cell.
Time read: 9:53
